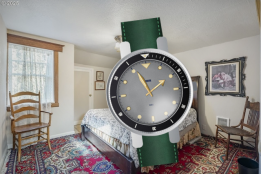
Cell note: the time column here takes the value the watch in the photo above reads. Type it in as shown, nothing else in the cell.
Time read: 1:56
